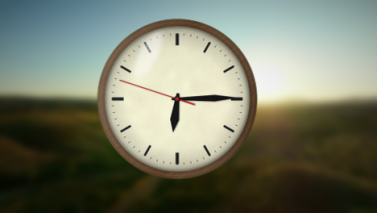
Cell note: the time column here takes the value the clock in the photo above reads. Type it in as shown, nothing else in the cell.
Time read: 6:14:48
